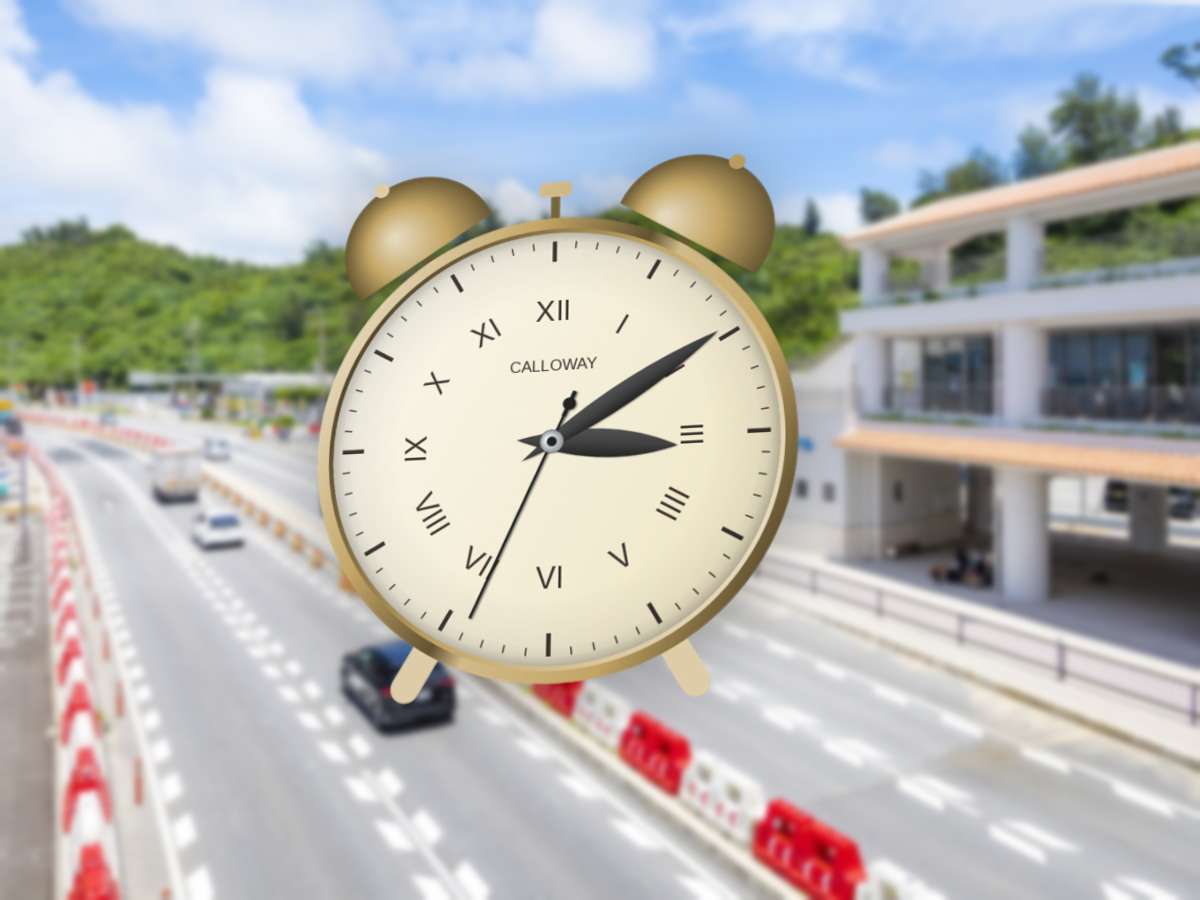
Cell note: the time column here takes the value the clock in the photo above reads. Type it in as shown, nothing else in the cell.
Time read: 3:09:34
